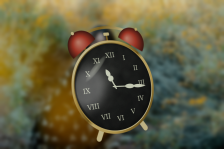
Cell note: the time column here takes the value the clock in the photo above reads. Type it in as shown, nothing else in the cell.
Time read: 11:16
